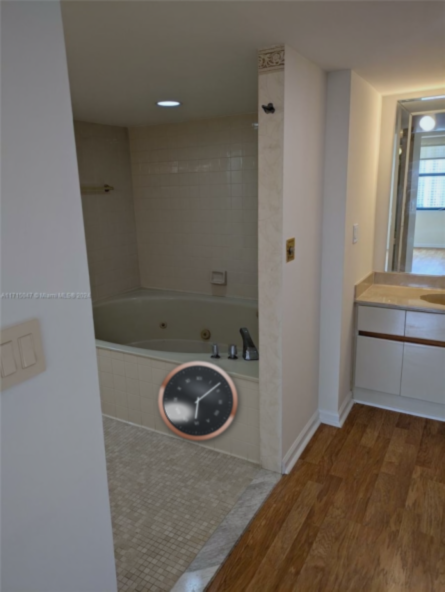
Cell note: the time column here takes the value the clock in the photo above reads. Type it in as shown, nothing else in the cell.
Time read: 6:08
